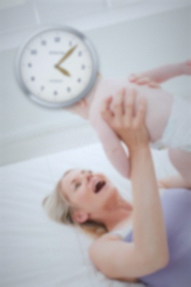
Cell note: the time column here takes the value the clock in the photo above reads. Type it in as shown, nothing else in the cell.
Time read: 4:07
